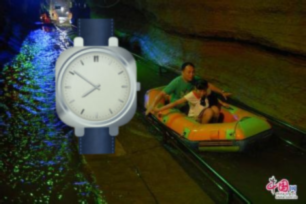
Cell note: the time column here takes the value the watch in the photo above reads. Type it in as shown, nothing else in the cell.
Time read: 7:51
